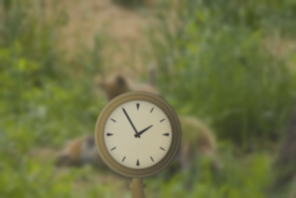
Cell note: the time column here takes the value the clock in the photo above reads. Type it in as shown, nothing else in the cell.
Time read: 1:55
